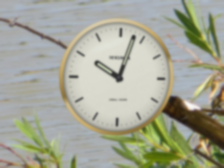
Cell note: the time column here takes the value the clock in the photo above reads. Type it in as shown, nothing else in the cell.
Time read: 10:03
